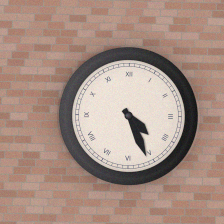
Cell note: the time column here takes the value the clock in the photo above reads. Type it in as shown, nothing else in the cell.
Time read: 4:26
